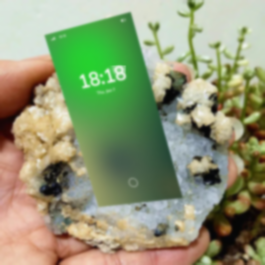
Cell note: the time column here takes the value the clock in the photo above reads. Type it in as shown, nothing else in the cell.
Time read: 18:18
